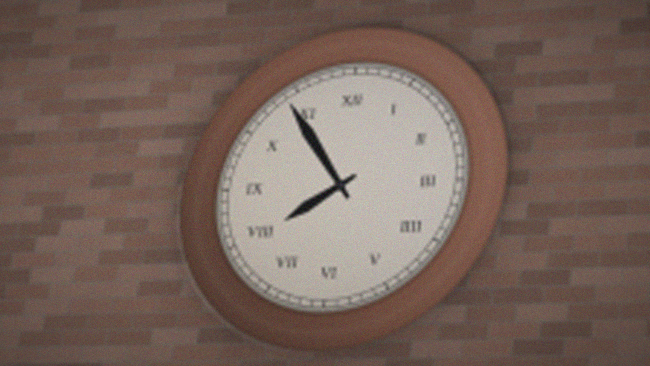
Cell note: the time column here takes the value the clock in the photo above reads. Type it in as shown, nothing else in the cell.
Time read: 7:54
